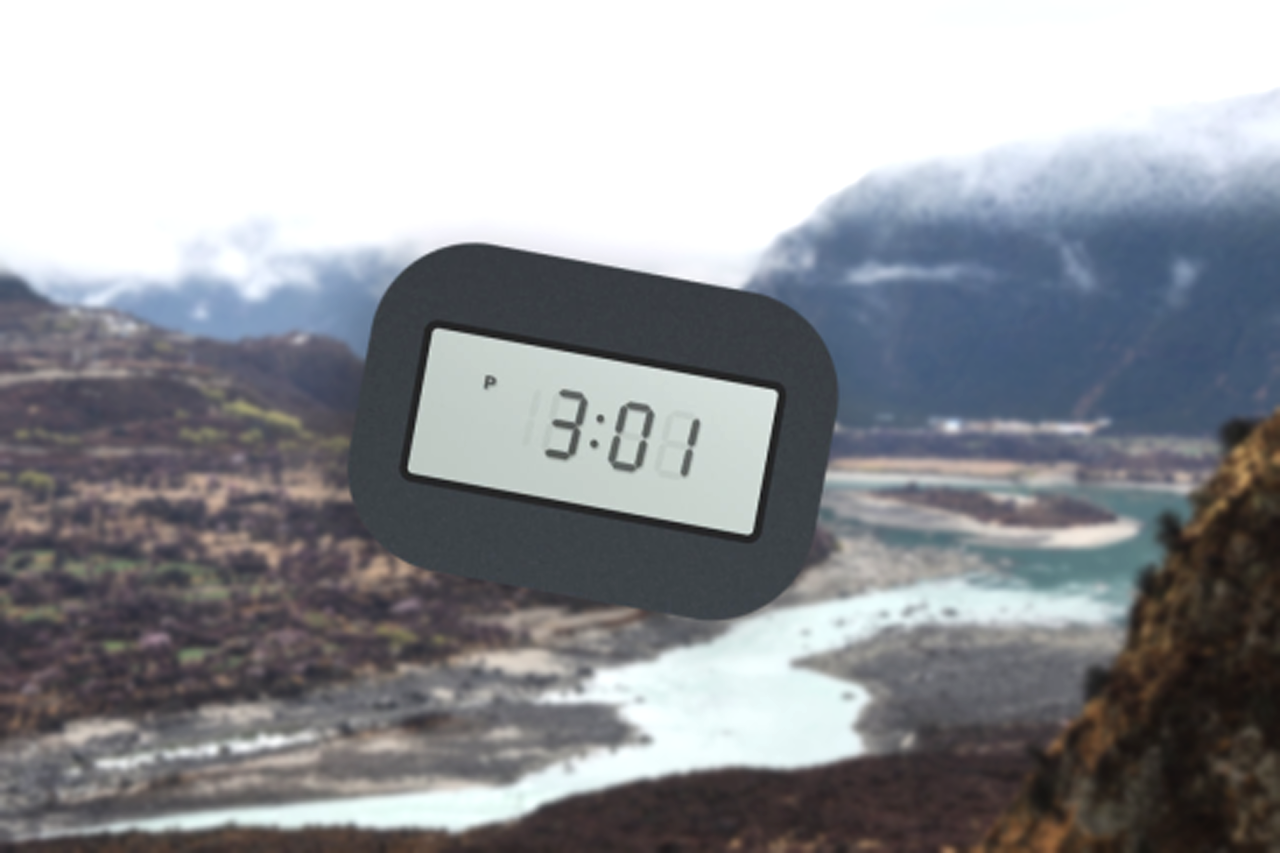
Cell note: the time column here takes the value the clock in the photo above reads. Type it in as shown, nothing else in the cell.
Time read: 3:01
